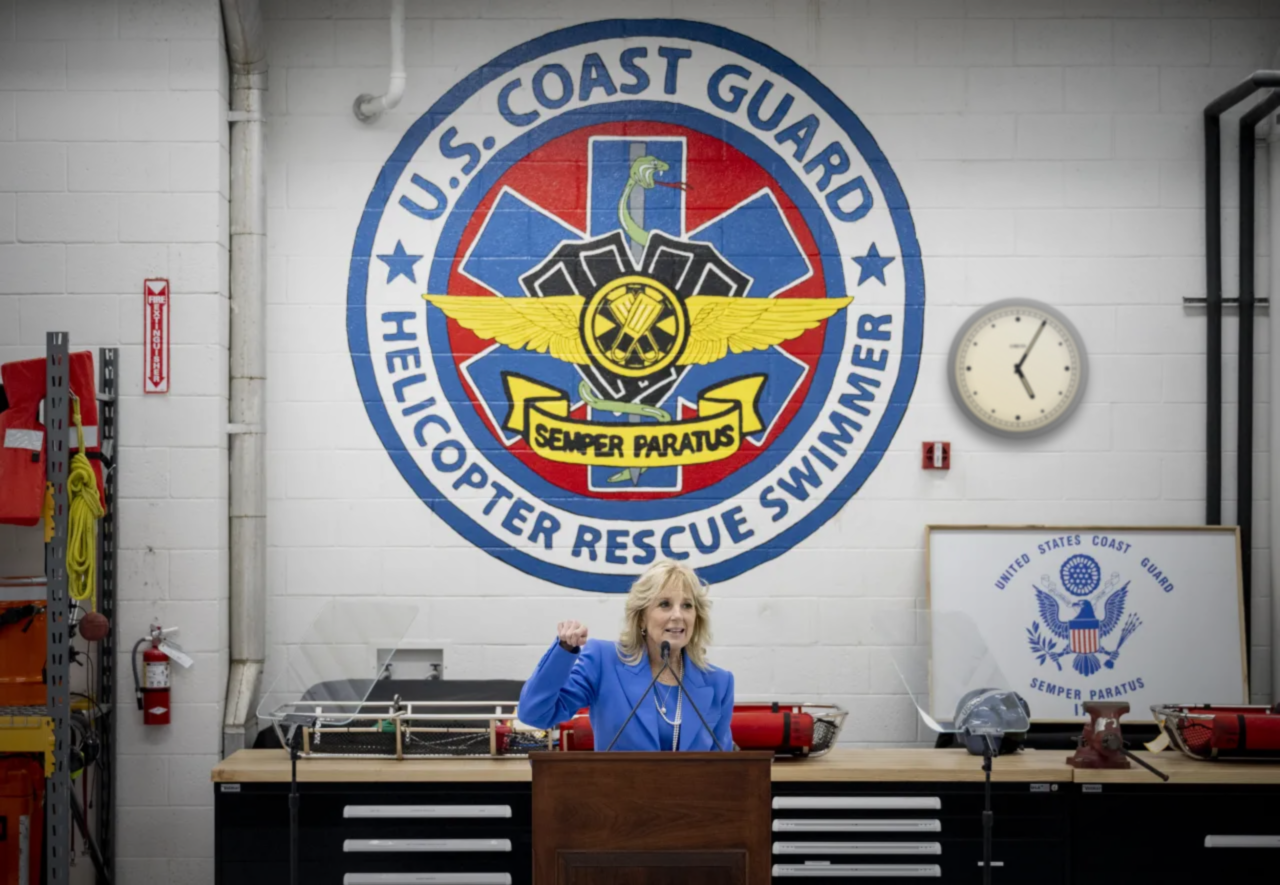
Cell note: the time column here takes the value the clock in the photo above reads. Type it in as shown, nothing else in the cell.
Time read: 5:05
